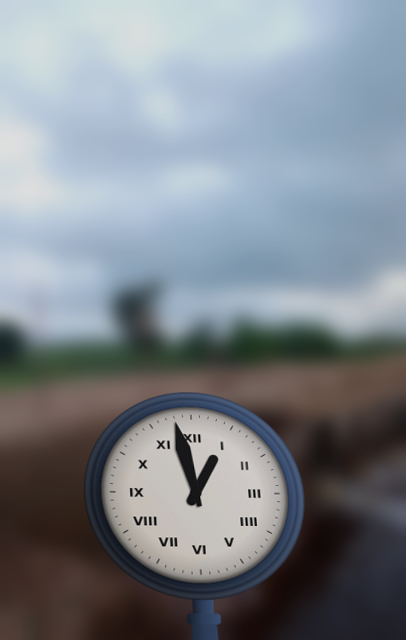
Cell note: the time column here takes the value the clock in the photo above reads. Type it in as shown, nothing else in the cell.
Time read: 12:58
